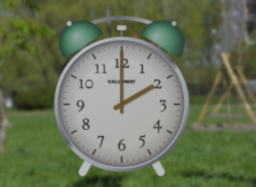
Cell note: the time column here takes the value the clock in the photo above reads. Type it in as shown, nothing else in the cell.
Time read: 2:00
